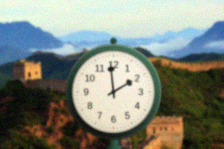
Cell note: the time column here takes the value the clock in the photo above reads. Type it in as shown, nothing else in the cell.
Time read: 1:59
